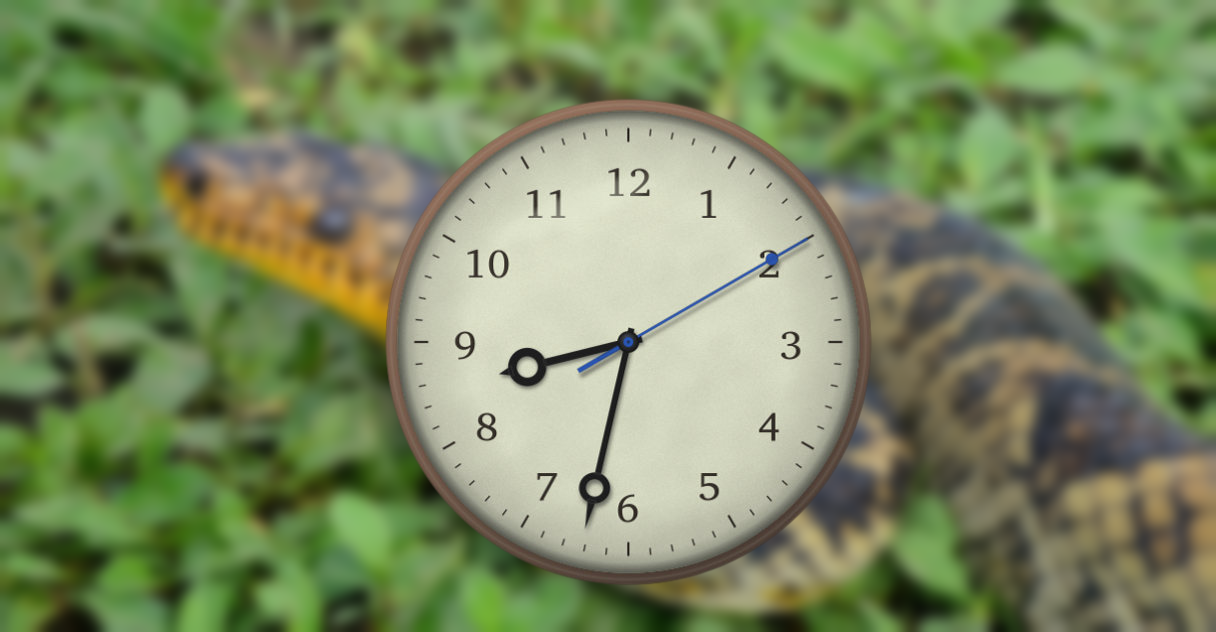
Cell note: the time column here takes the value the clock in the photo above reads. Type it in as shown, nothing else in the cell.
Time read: 8:32:10
